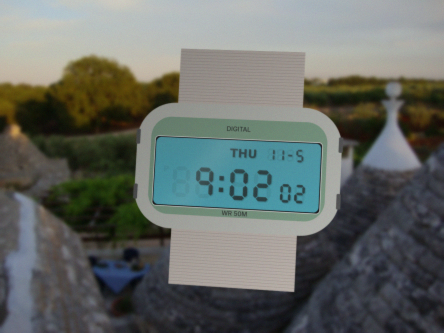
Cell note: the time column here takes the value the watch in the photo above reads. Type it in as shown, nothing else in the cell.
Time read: 9:02:02
